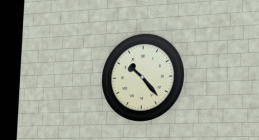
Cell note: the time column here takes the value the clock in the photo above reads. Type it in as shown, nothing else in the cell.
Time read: 10:23
